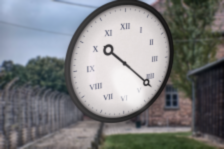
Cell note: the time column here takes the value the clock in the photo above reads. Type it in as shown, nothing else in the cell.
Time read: 10:22
